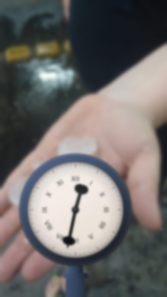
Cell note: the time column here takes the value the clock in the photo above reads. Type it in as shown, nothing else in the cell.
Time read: 12:32
